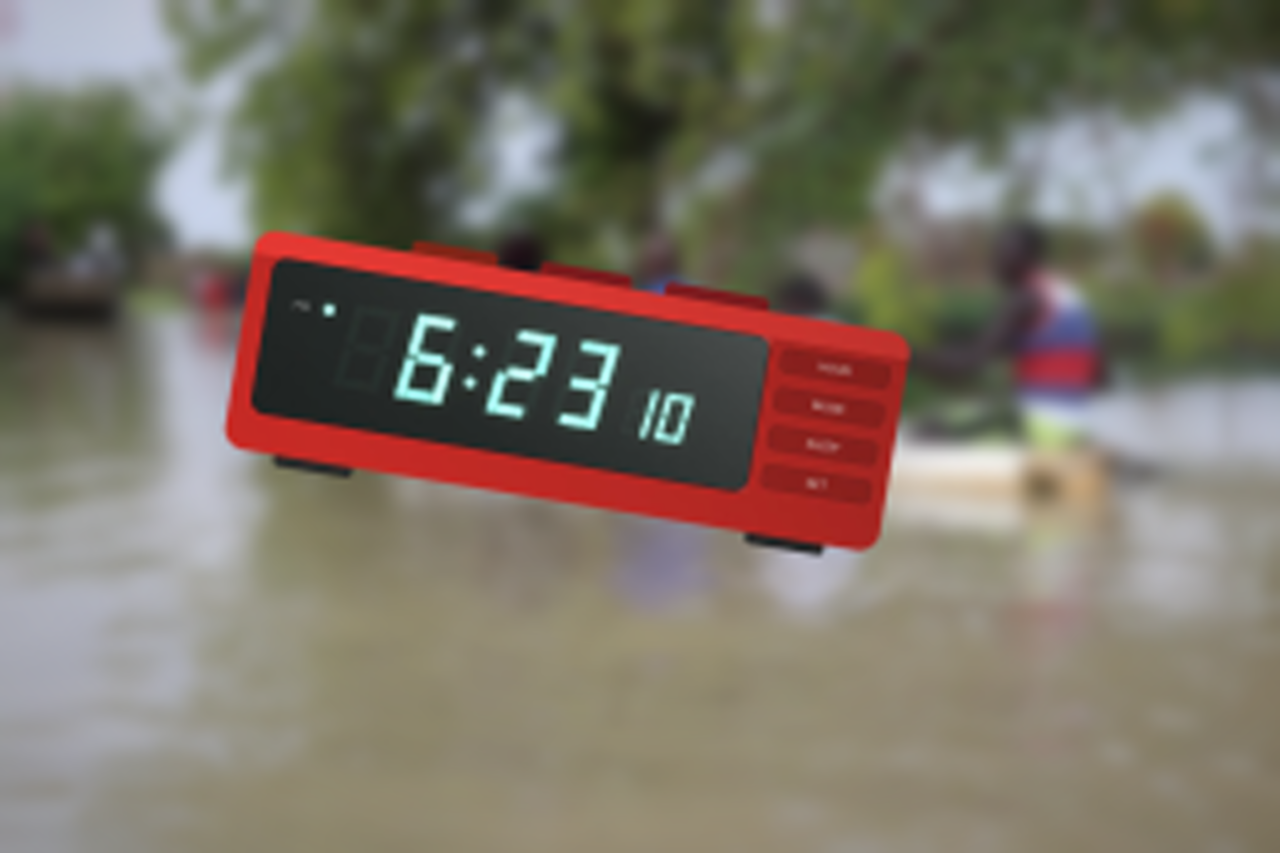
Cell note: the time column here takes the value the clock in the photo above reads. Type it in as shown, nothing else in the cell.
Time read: 6:23:10
